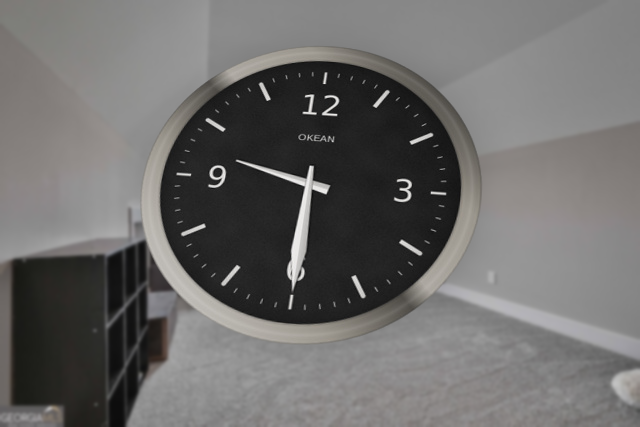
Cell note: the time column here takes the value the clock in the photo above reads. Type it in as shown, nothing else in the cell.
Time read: 9:30
